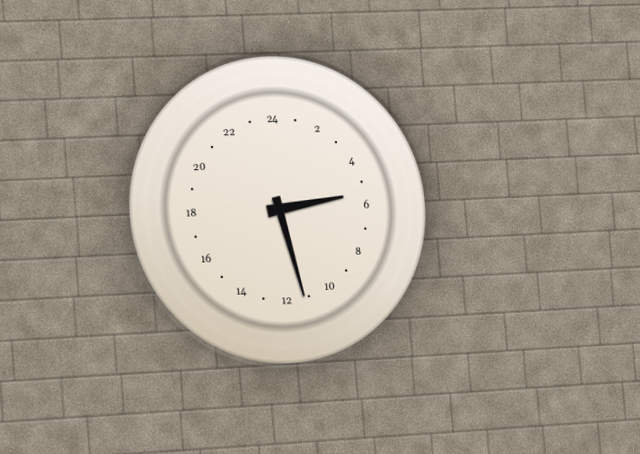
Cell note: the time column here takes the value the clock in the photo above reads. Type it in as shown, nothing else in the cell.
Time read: 5:28
